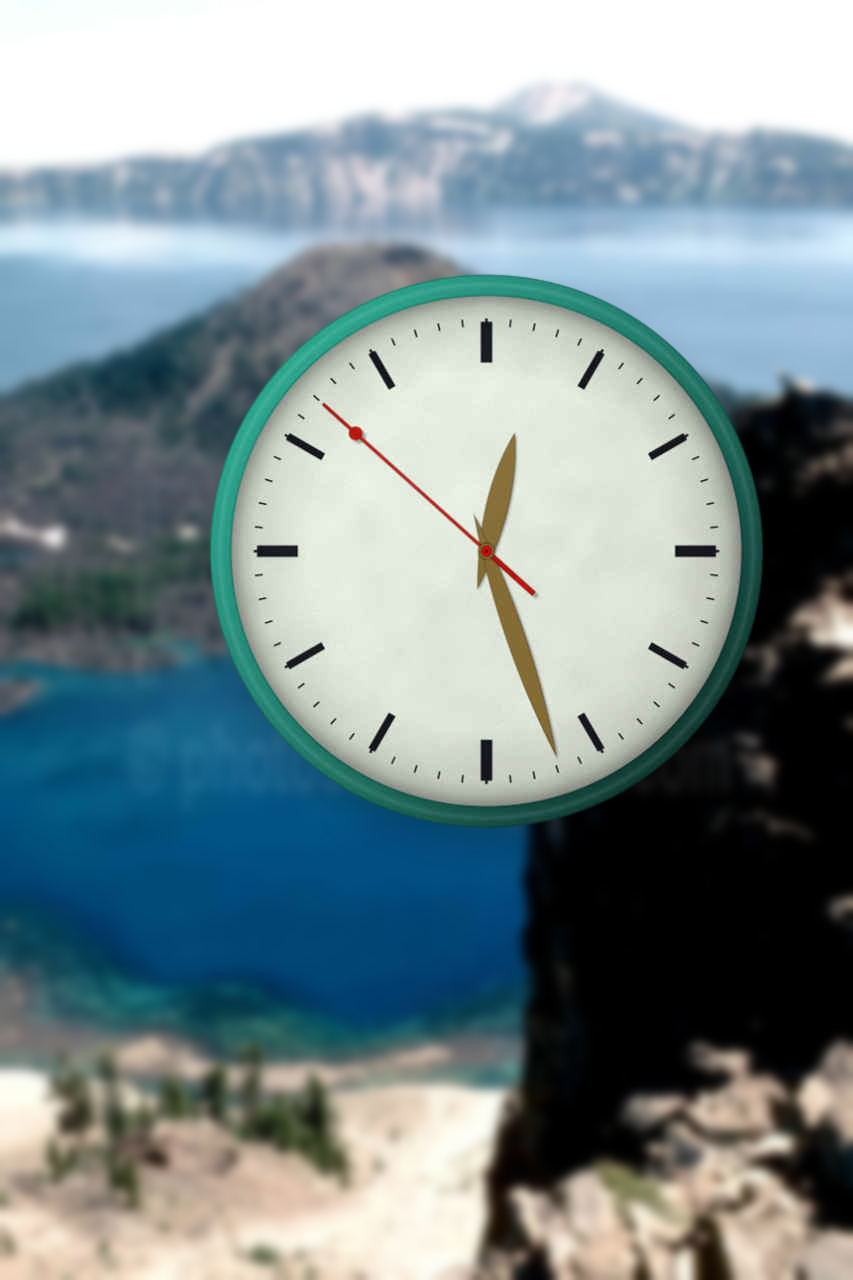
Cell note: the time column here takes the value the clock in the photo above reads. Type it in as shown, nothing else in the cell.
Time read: 12:26:52
